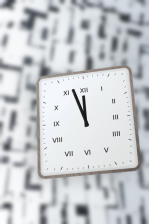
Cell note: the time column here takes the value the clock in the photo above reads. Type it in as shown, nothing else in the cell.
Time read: 11:57
